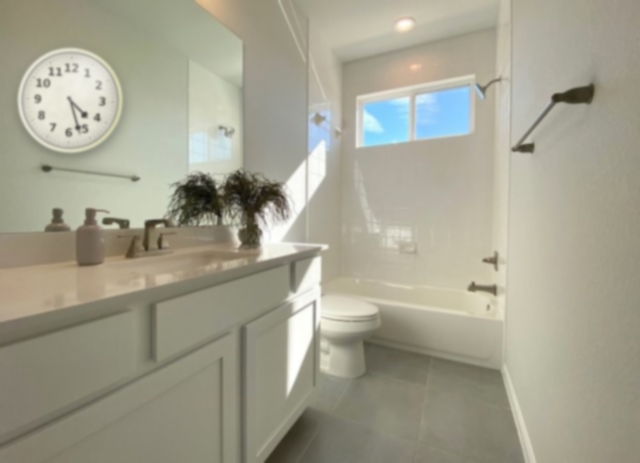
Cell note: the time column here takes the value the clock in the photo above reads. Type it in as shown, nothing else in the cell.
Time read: 4:27
